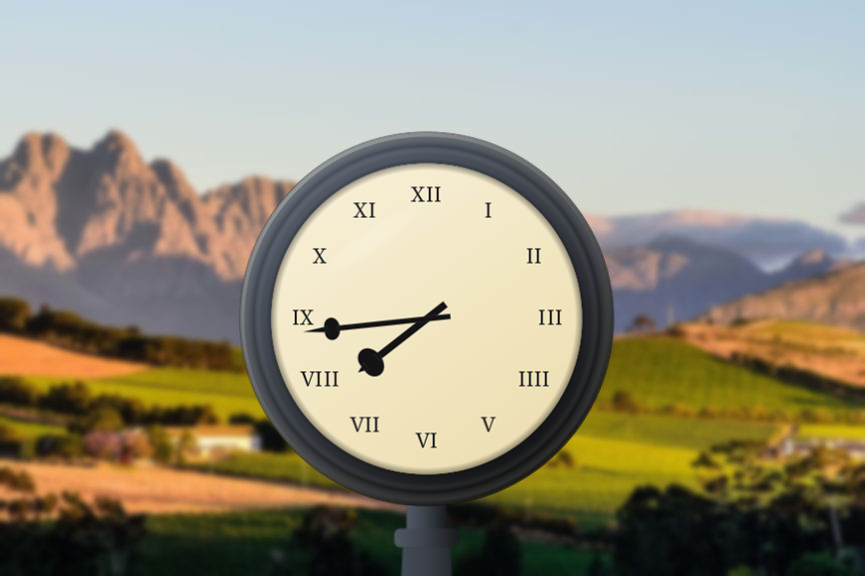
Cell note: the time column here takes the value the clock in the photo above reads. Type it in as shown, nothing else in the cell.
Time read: 7:44
